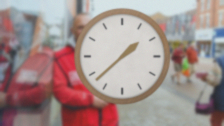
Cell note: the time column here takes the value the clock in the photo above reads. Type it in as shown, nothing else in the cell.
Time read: 1:38
